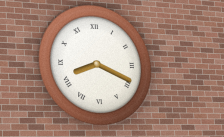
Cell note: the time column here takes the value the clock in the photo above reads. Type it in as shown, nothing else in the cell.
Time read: 8:19
